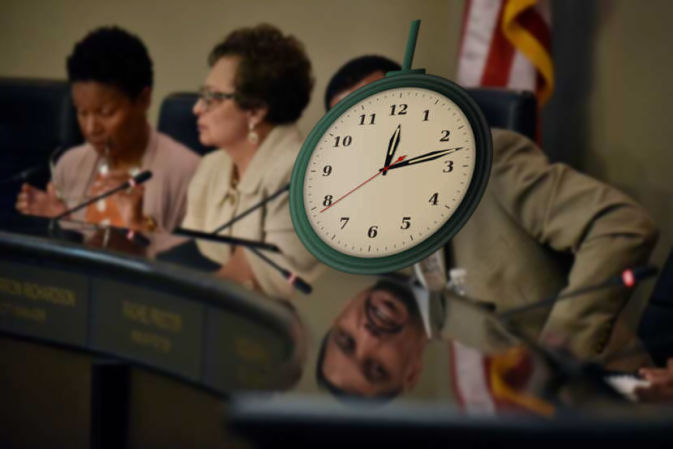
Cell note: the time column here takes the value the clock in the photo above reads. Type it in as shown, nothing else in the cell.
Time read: 12:12:39
